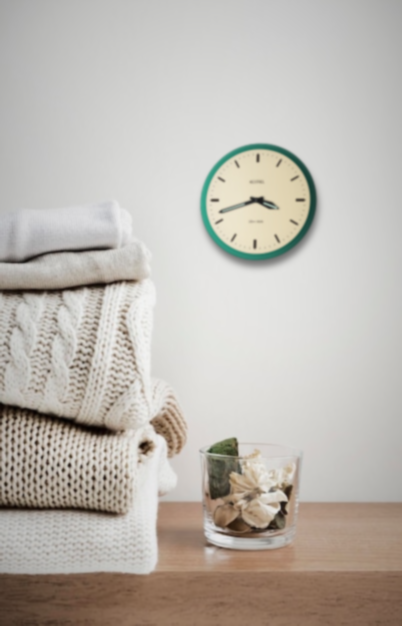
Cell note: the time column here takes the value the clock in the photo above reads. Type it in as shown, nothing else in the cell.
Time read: 3:42
